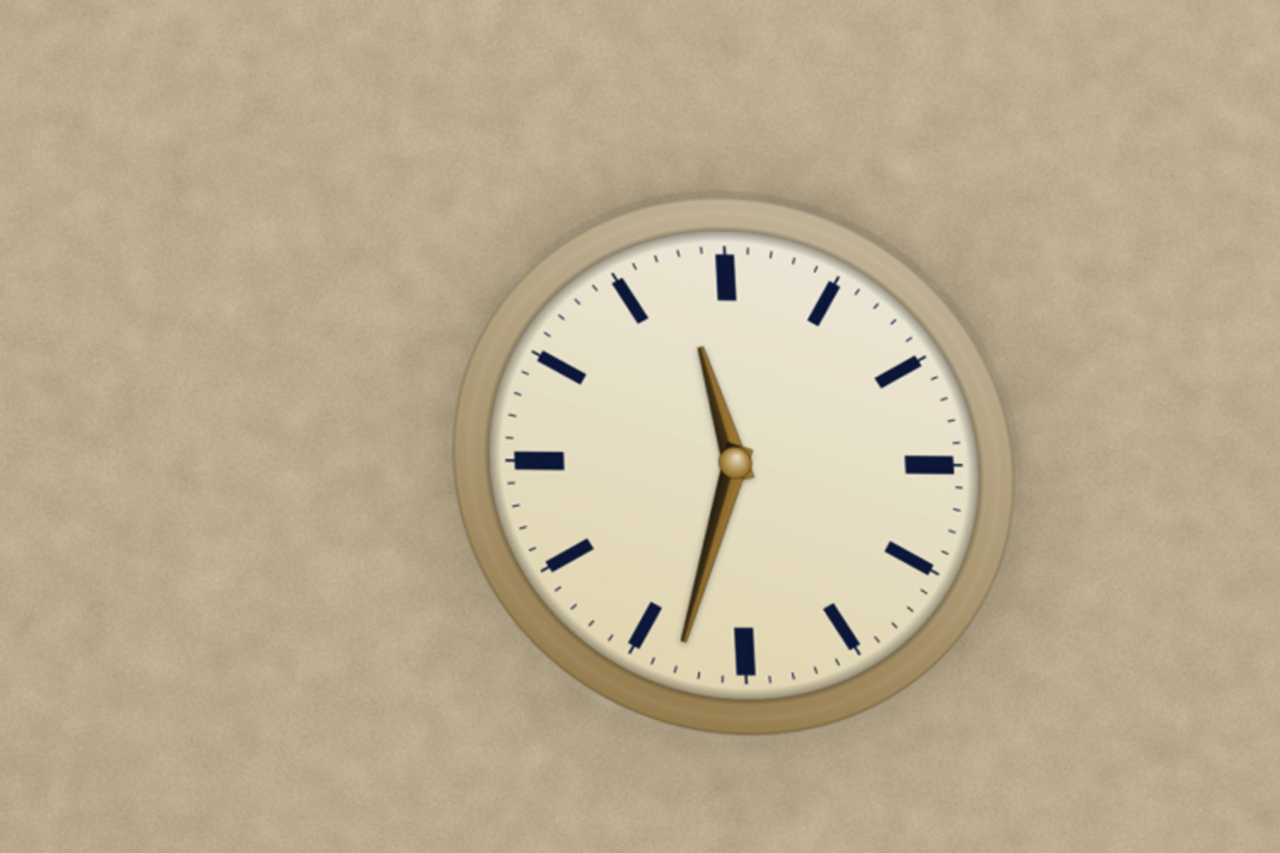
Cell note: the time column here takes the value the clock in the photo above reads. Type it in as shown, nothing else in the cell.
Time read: 11:33
